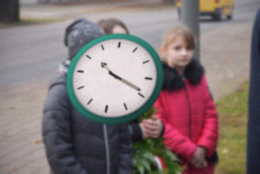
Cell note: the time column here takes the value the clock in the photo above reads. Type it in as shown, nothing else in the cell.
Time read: 10:19
